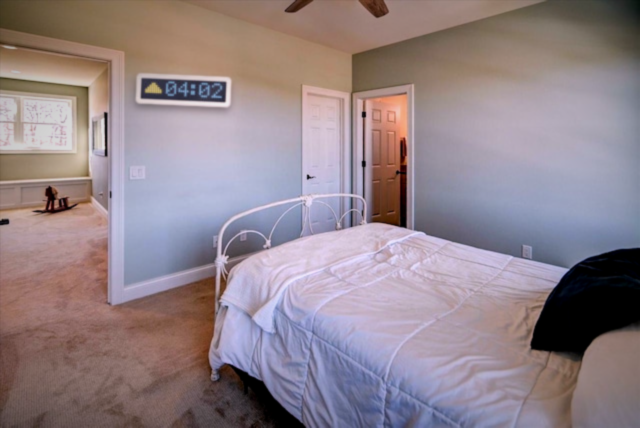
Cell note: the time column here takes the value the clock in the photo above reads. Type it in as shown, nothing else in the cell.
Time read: 4:02
